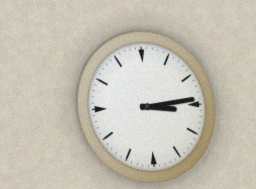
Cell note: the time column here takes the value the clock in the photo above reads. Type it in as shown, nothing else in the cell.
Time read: 3:14
